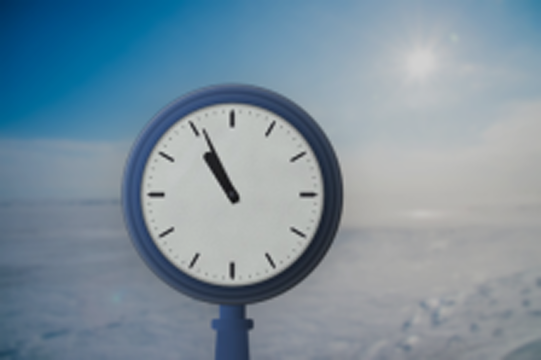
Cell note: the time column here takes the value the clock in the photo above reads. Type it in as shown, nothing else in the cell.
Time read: 10:56
